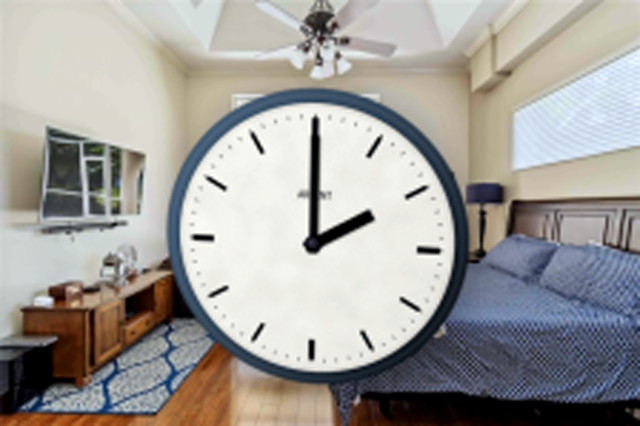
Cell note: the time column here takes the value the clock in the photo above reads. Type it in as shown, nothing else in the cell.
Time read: 2:00
